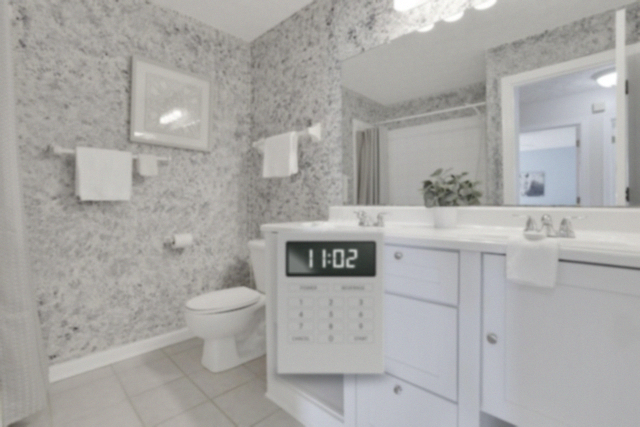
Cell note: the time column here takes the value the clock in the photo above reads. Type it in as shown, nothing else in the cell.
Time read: 11:02
